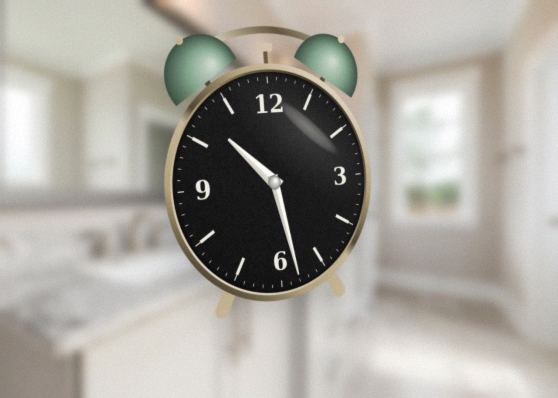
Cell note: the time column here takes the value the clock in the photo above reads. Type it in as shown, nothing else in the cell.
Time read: 10:28
